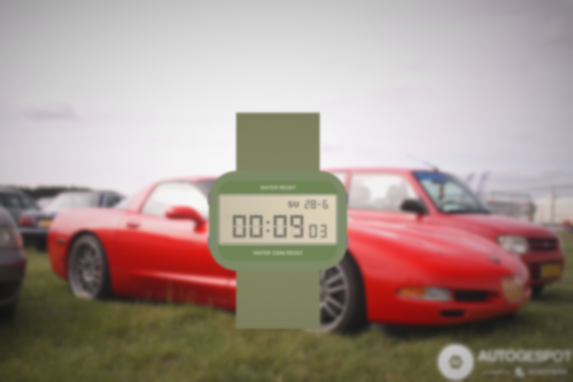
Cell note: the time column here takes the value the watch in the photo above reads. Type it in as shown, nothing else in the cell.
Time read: 0:09:03
